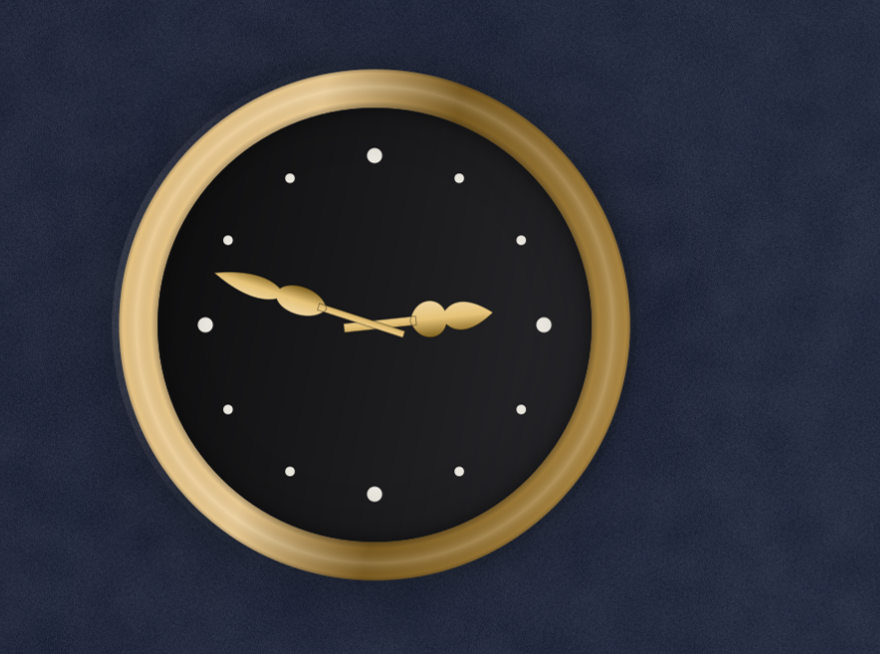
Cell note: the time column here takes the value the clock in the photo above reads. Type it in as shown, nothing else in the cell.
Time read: 2:48
